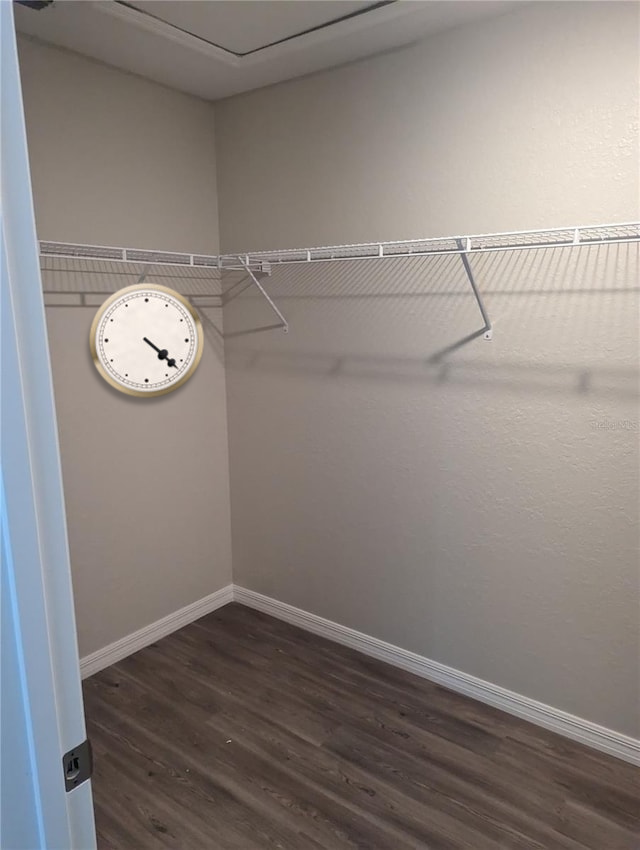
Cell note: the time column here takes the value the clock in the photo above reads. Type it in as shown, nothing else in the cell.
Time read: 4:22
